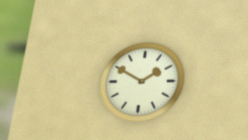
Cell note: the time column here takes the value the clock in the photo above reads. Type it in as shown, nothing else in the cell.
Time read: 1:50
